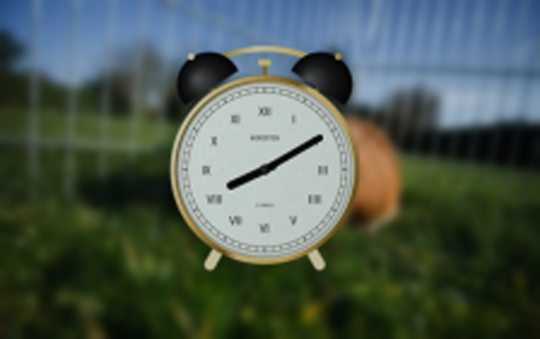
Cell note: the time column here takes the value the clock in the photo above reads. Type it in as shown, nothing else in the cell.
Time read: 8:10
